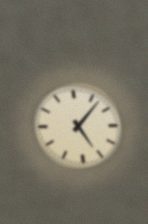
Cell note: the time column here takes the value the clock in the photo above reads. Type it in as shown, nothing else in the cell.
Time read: 5:07
